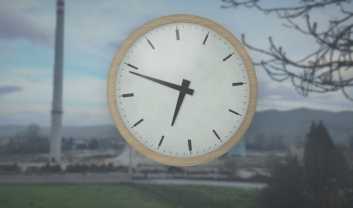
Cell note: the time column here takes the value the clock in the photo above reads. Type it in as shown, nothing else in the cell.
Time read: 6:49
